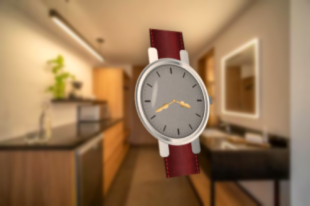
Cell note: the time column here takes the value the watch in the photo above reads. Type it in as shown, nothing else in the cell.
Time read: 3:41
